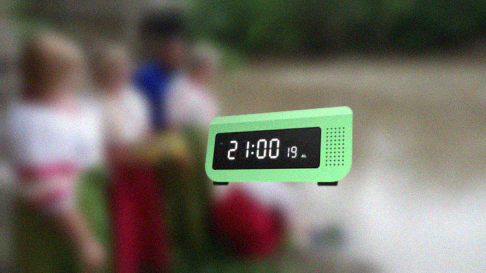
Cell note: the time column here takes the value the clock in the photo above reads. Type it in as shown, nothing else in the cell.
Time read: 21:00:19
